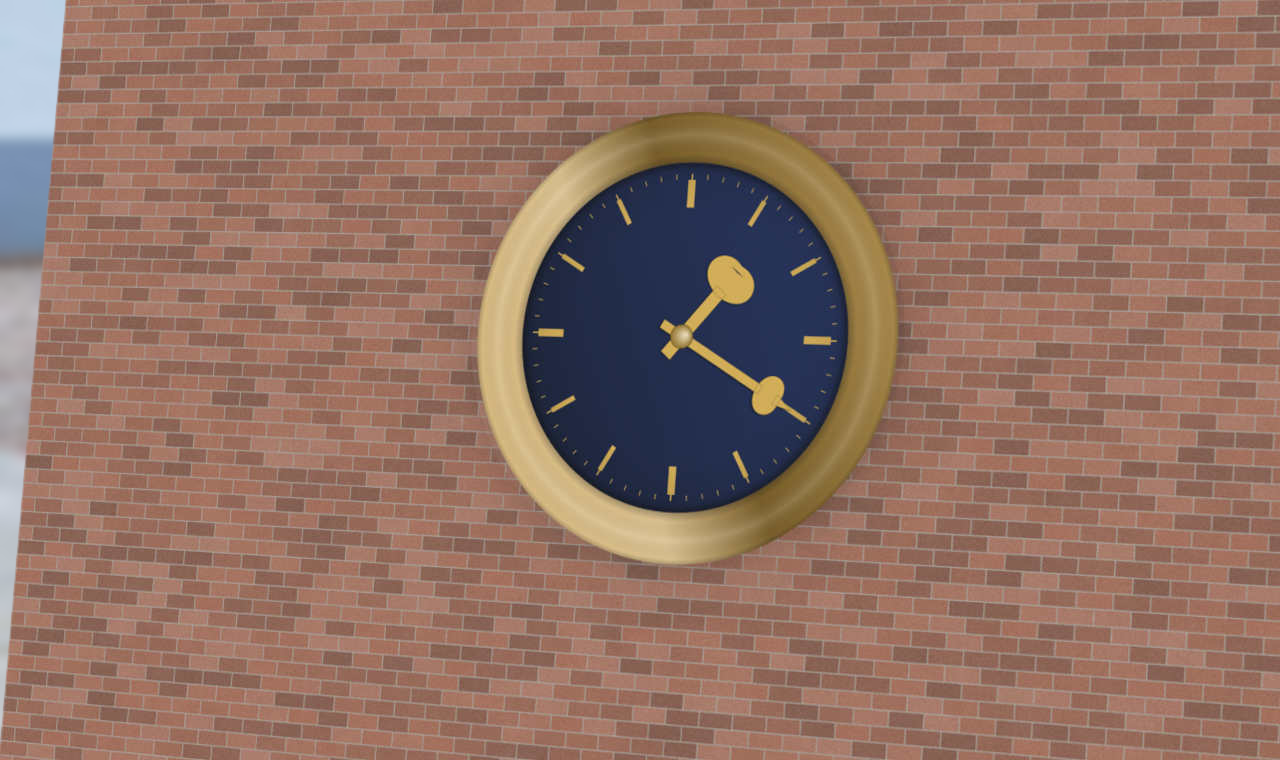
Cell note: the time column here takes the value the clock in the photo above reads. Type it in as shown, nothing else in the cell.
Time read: 1:20
